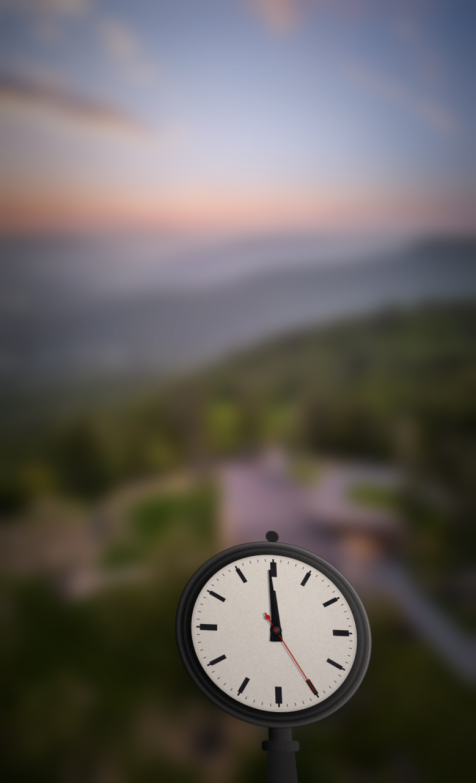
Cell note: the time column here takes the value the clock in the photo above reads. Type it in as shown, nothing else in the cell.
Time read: 11:59:25
